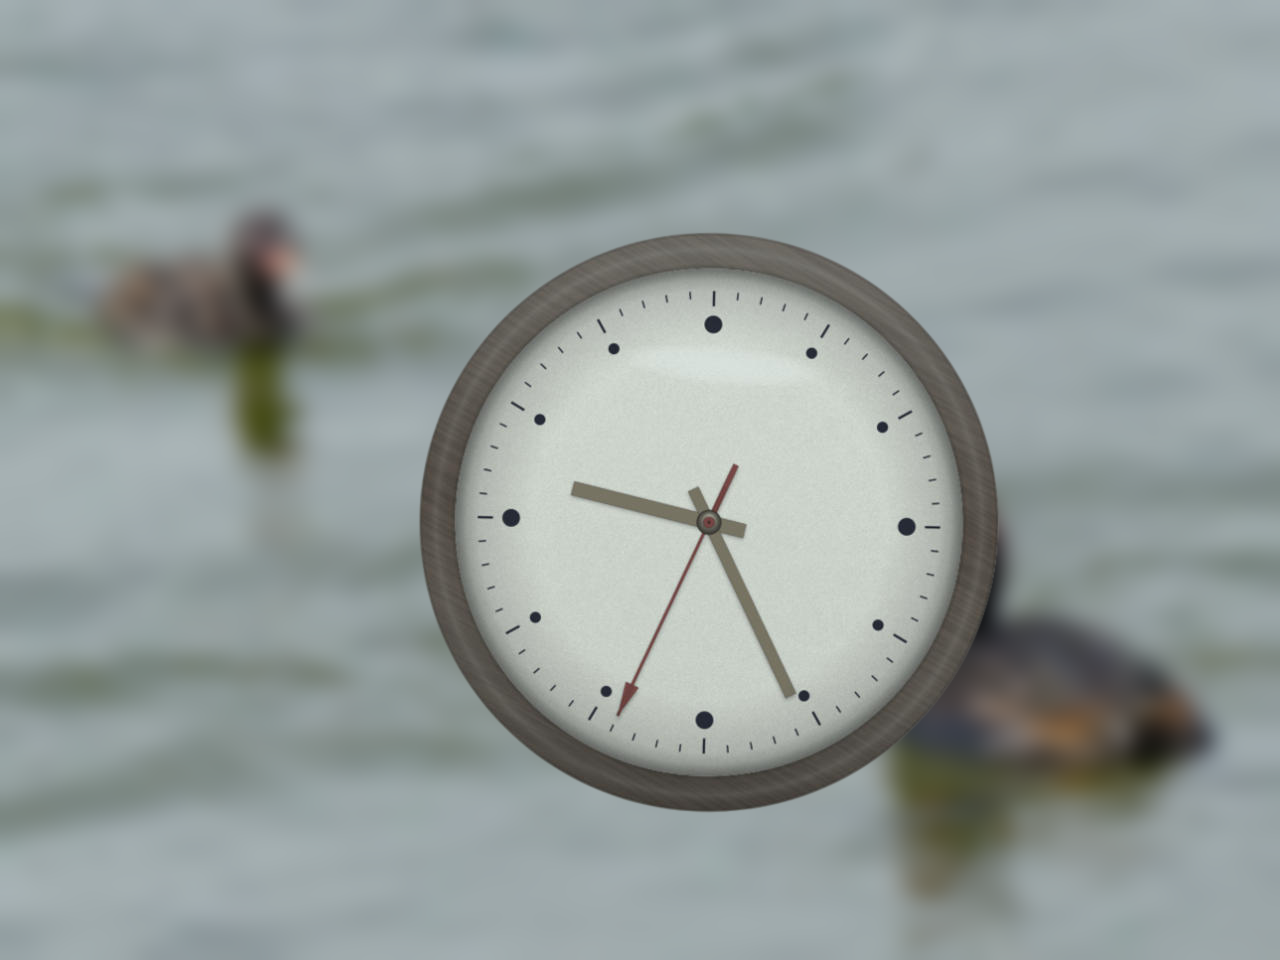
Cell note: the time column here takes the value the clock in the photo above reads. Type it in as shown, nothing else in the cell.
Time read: 9:25:34
